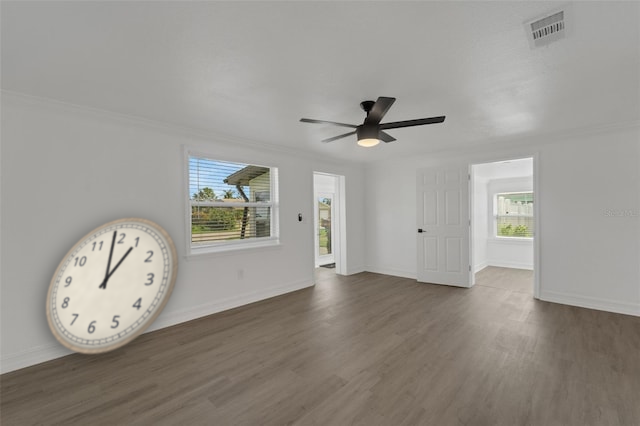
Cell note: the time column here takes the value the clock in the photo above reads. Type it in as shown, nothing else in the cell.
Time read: 12:59
